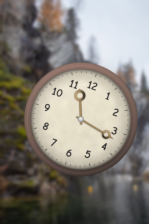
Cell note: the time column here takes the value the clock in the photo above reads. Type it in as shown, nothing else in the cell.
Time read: 11:17
